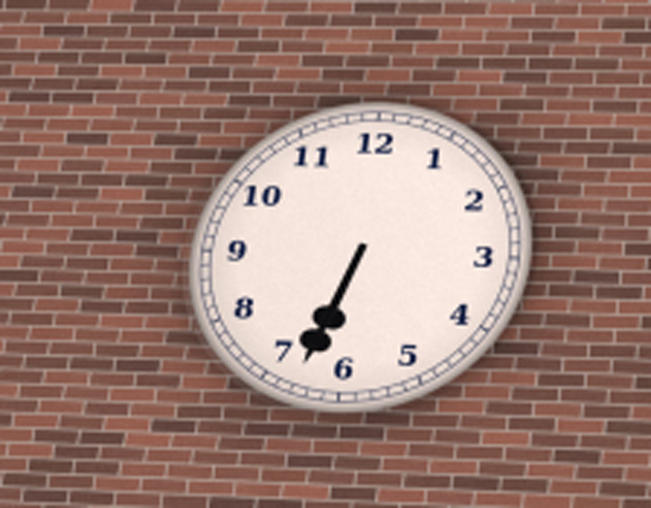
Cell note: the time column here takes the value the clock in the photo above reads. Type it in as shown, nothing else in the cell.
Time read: 6:33
